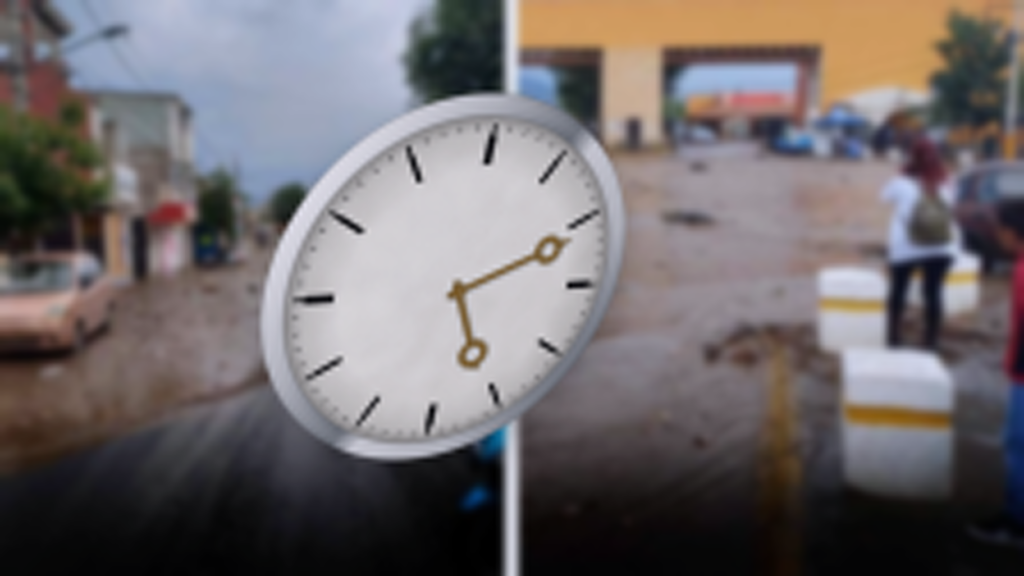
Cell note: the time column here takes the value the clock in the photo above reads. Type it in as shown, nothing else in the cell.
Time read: 5:11
